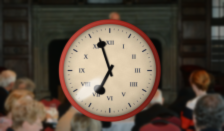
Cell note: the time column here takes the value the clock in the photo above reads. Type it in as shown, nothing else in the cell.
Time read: 6:57
